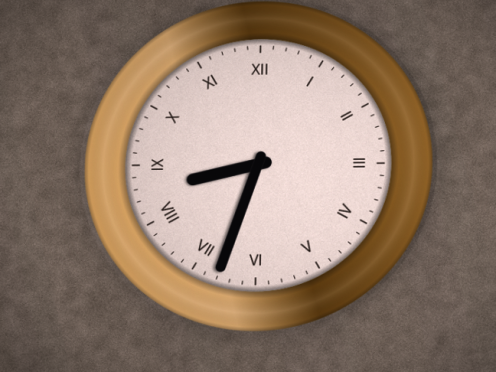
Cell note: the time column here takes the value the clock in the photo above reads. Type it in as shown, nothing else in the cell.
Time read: 8:33
